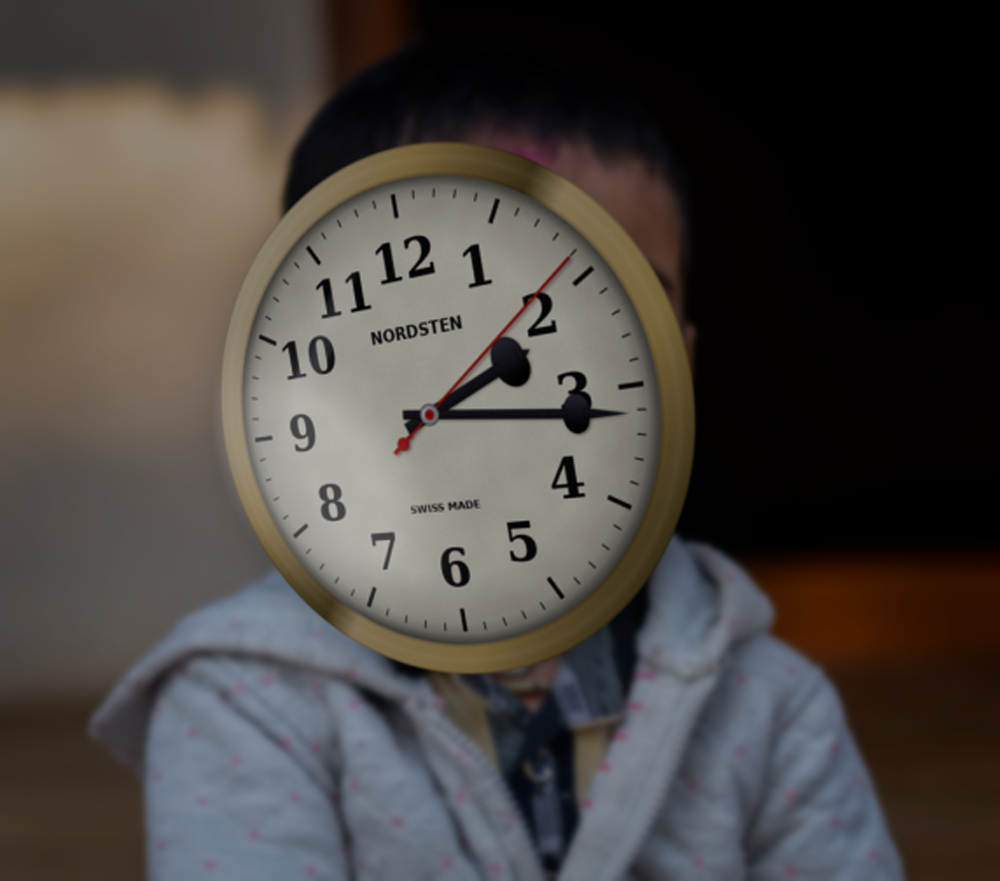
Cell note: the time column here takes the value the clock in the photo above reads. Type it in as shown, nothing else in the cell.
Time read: 2:16:09
